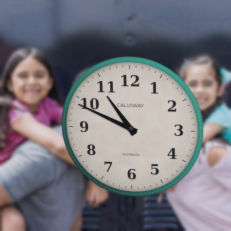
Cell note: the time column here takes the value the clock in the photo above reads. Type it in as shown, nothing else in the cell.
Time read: 10:49
